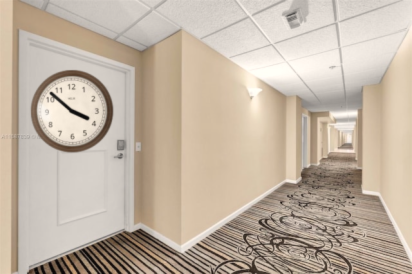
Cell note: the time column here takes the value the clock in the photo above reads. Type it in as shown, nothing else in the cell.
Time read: 3:52
